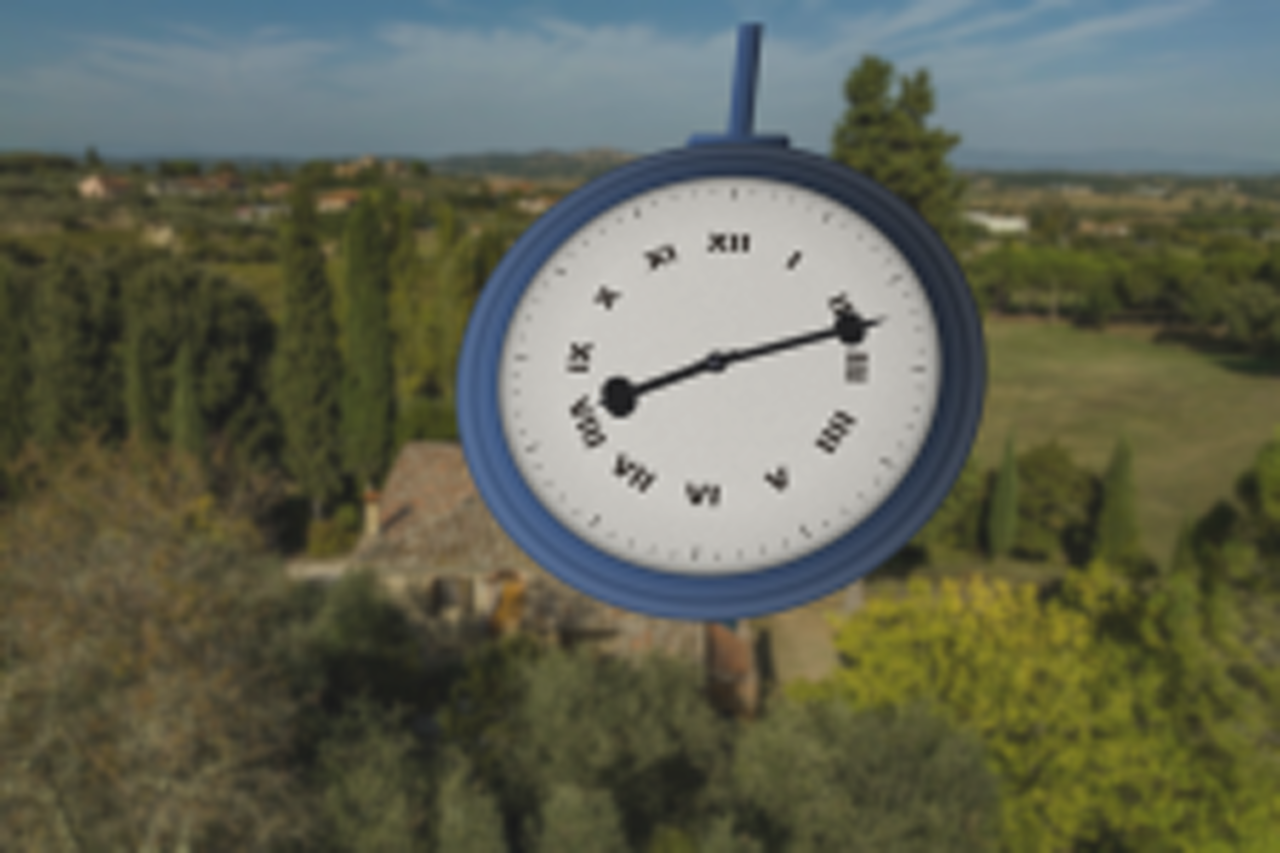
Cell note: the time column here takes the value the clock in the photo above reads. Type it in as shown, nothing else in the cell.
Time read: 8:12
